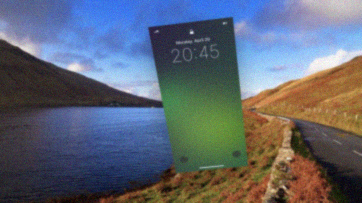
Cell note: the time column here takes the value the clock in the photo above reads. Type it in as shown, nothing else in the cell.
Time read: 20:45
